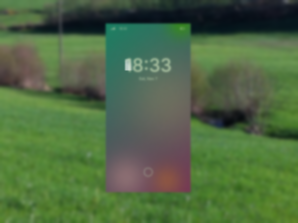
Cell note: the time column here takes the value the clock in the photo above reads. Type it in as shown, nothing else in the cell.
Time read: 18:33
